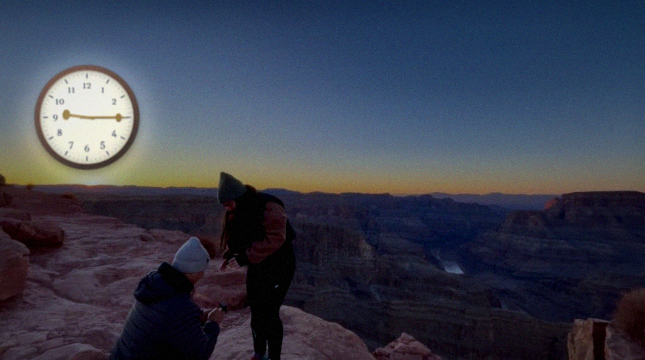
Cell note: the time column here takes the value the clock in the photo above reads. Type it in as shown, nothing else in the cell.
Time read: 9:15
